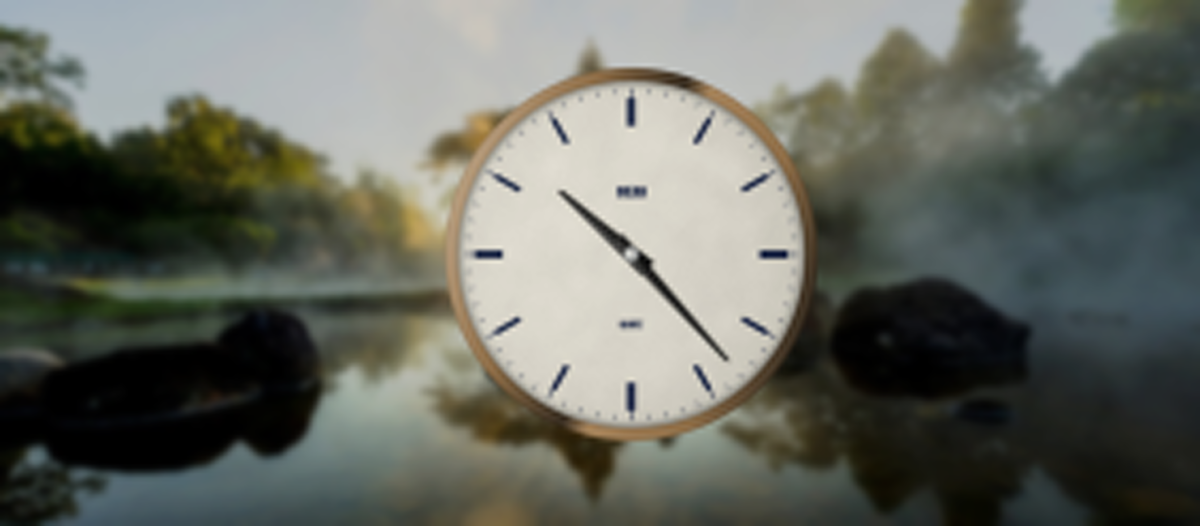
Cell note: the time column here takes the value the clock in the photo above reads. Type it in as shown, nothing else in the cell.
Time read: 10:23
